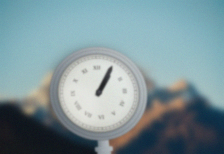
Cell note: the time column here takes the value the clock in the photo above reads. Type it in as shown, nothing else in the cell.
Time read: 1:05
